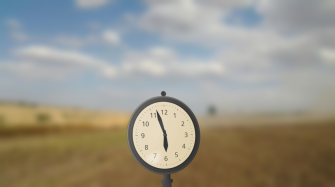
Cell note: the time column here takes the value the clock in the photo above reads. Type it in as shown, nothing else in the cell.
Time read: 5:57
